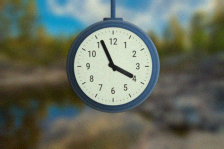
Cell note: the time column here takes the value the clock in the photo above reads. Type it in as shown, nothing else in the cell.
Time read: 3:56
